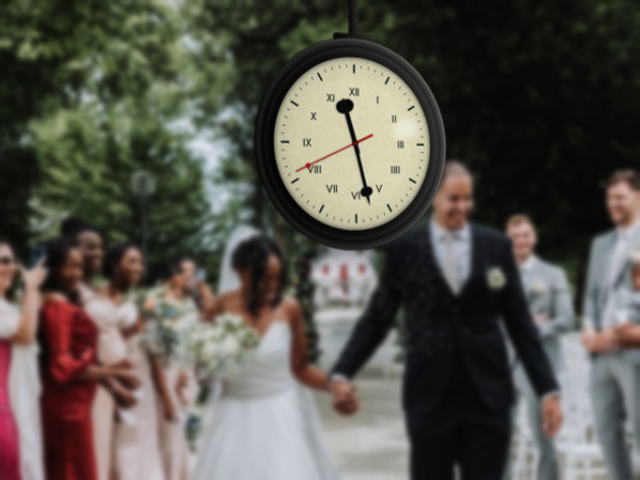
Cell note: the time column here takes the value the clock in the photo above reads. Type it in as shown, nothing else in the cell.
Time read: 11:27:41
